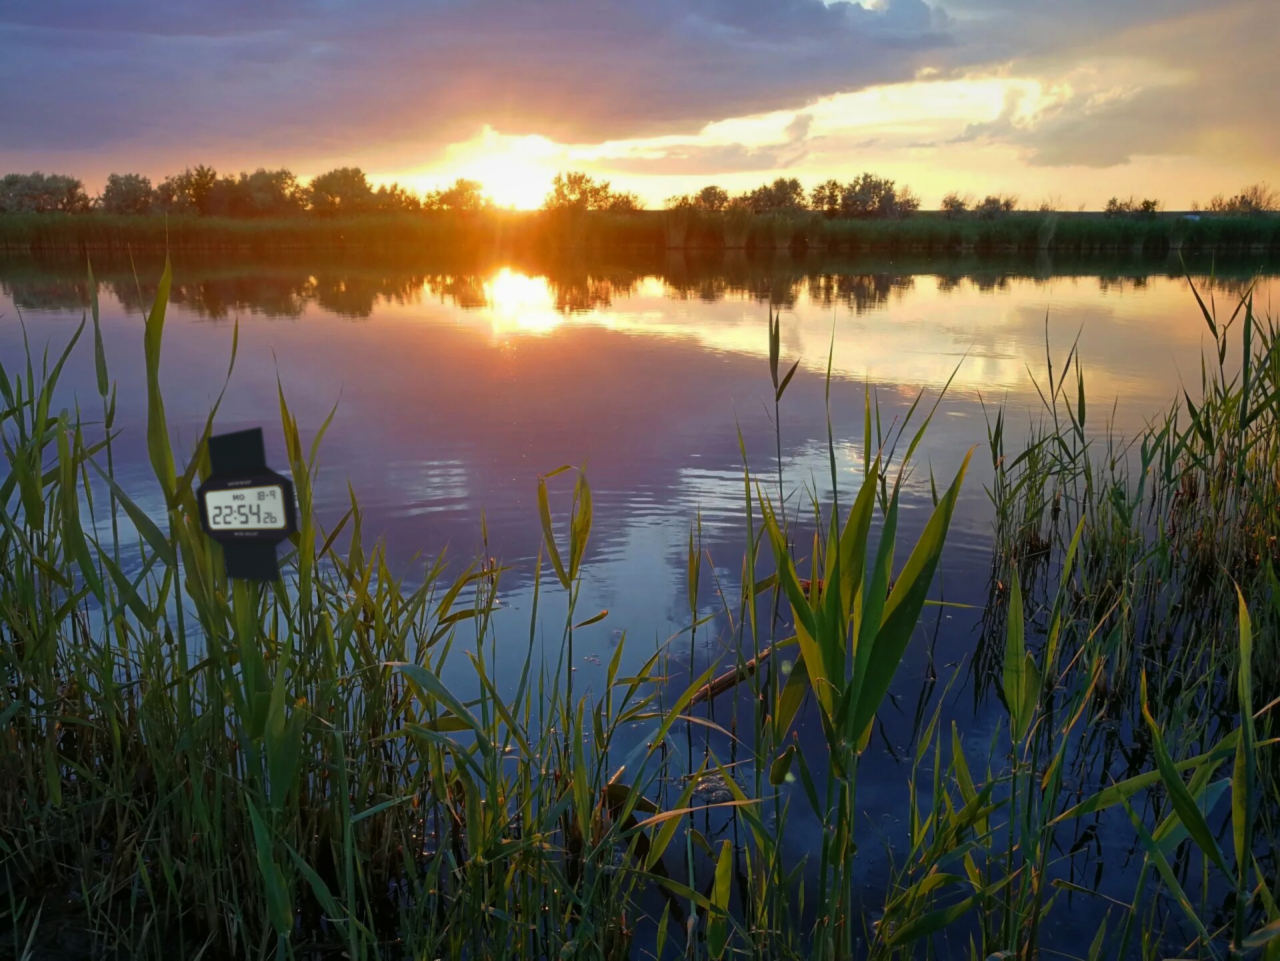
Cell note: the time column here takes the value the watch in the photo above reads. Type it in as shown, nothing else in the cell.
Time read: 22:54
